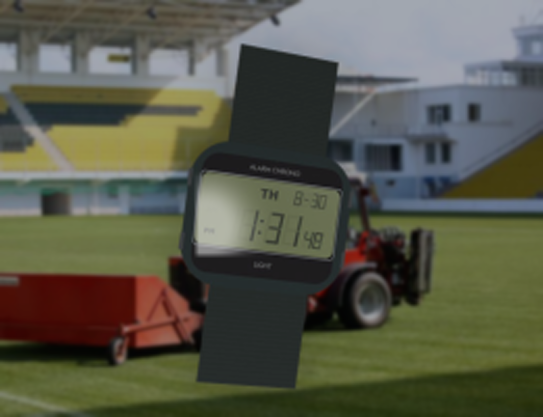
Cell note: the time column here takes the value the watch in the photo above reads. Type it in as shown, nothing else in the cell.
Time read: 1:31:48
